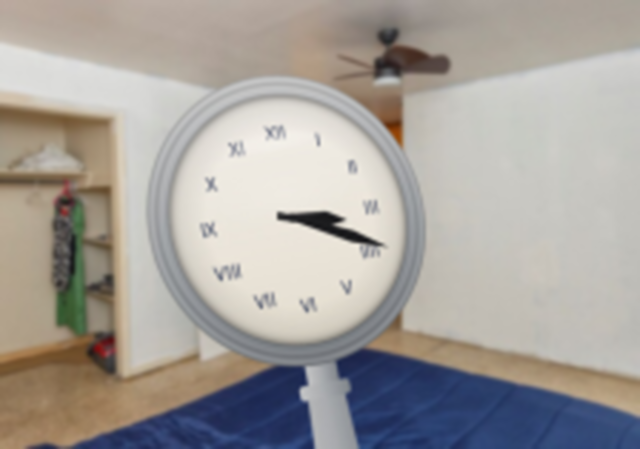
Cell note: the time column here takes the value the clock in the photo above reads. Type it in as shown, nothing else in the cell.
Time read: 3:19
